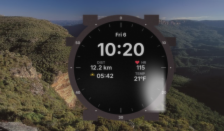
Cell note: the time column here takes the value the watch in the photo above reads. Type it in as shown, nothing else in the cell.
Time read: 10:20
